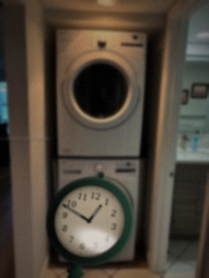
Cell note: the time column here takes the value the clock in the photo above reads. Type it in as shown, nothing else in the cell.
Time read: 12:48
